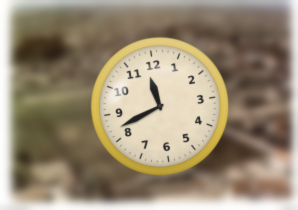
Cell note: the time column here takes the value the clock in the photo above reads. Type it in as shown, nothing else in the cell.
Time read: 11:42
